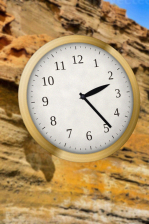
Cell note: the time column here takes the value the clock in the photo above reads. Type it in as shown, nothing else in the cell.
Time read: 2:24
